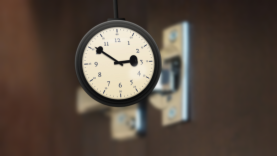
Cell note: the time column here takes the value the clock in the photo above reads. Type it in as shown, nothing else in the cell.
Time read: 2:51
